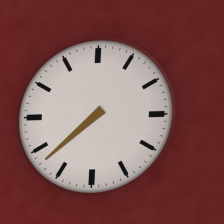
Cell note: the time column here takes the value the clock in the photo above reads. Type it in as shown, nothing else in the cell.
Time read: 7:38
